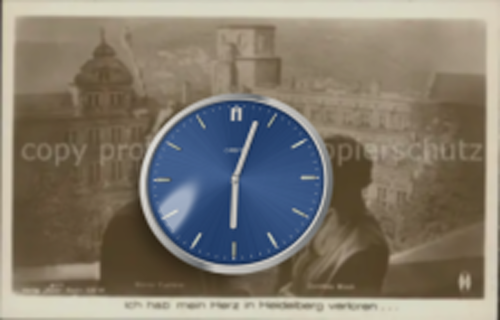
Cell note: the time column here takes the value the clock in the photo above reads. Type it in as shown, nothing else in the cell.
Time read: 6:03
